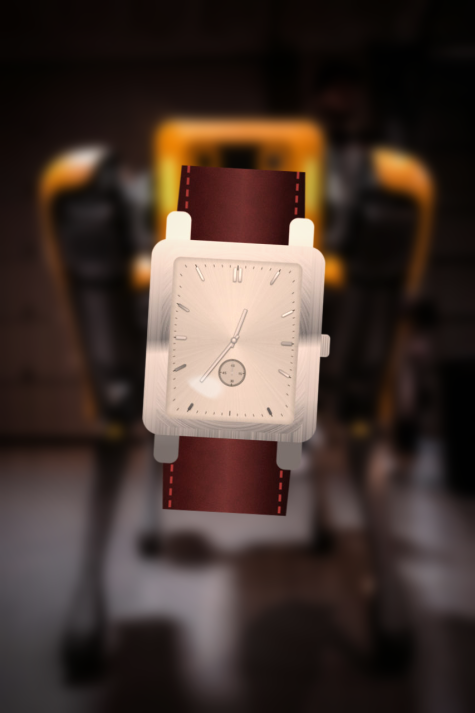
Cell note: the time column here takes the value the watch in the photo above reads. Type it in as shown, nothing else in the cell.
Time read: 12:36
